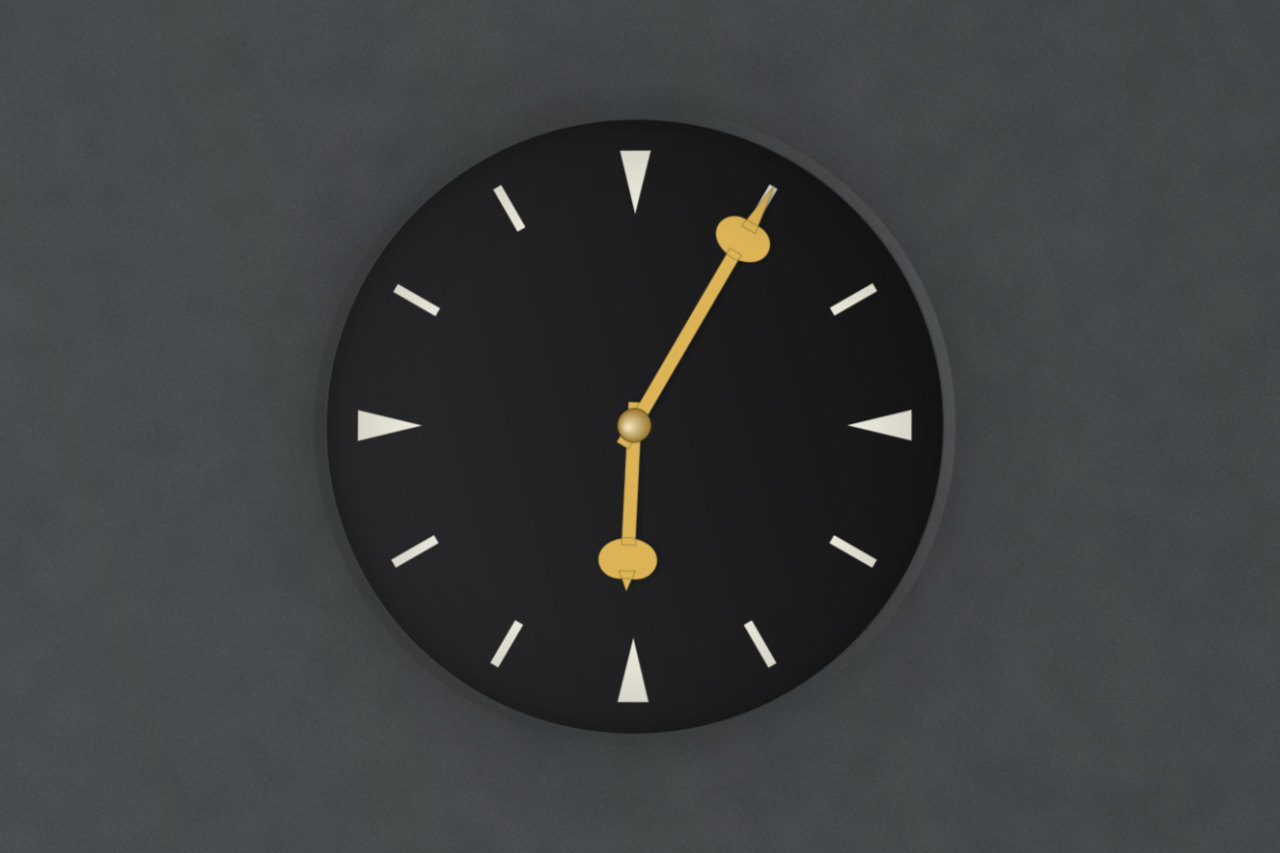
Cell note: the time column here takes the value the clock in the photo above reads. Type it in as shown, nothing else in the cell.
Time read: 6:05
